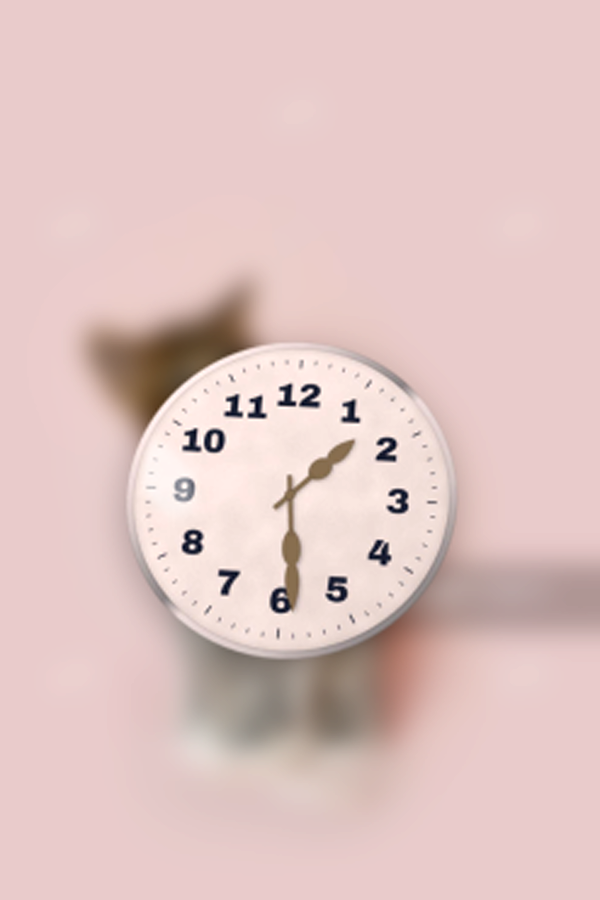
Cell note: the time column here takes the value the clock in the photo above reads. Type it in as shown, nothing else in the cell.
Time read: 1:29
